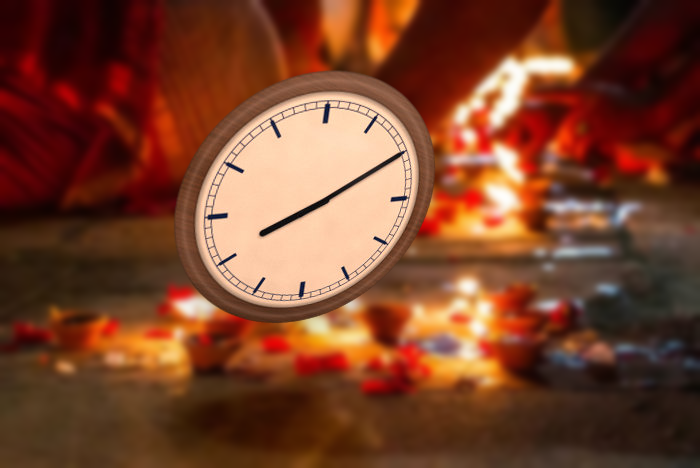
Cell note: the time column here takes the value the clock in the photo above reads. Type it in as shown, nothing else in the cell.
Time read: 8:10
